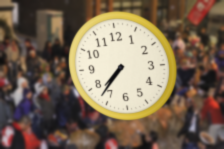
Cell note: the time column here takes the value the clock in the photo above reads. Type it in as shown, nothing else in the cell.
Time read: 7:37
